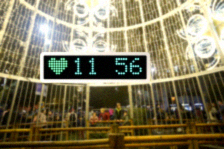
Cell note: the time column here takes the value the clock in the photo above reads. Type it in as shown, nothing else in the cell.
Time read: 11:56
